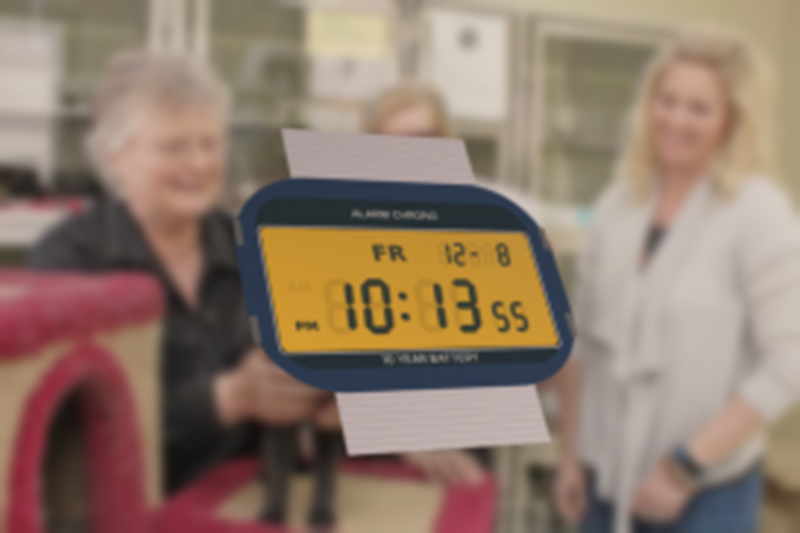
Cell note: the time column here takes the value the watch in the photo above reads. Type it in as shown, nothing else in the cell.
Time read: 10:13:55
